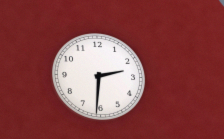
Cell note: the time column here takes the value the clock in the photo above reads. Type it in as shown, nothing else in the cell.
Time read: 2:31
